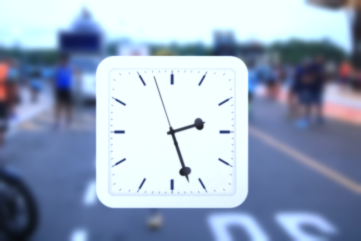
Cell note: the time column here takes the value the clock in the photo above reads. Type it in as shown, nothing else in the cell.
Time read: 2:26:57
